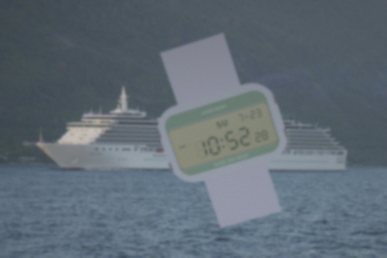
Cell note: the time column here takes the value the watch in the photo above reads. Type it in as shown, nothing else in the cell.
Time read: 10:52
